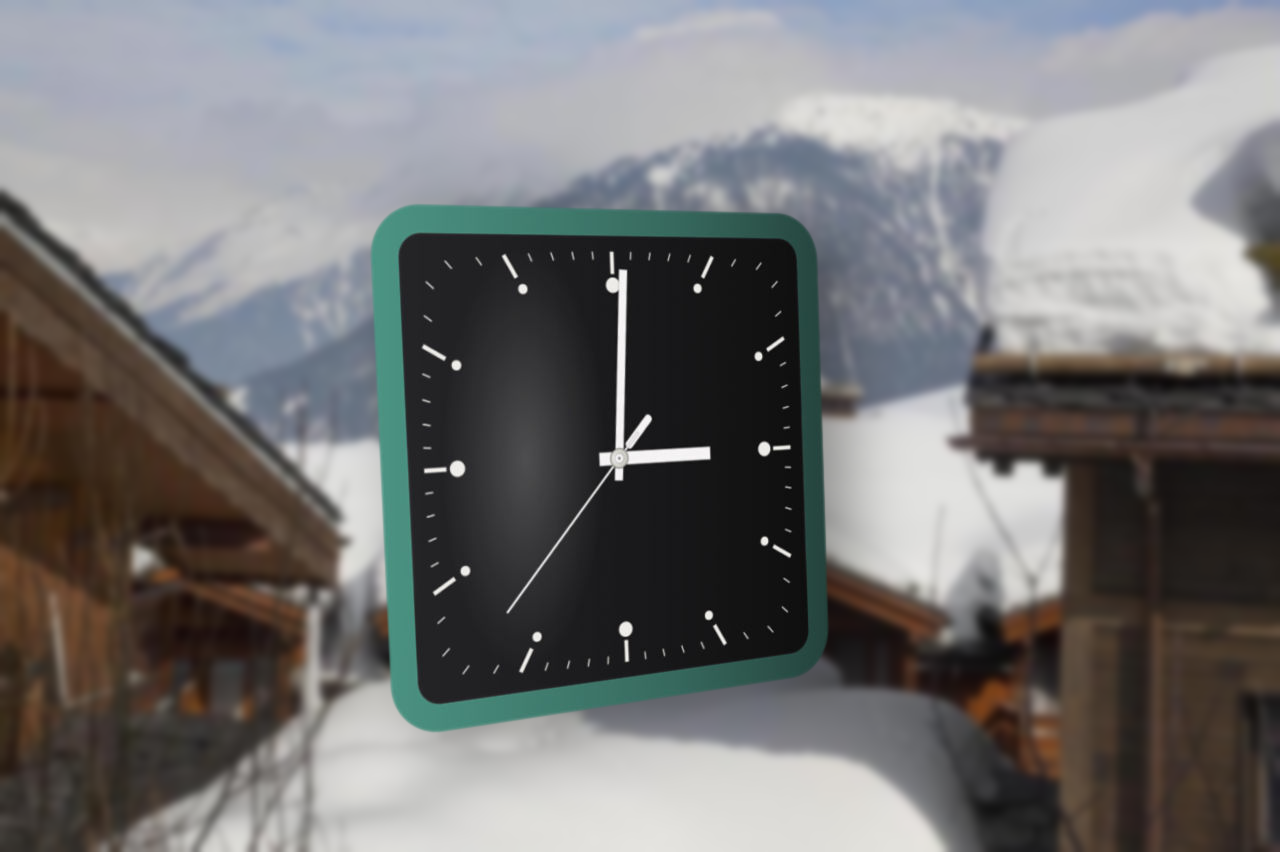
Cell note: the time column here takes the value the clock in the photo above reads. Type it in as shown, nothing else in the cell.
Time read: 3:00:37
